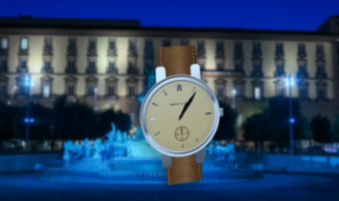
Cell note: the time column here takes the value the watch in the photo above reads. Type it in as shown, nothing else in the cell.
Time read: 1:06
